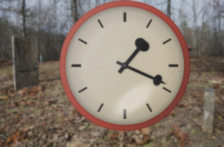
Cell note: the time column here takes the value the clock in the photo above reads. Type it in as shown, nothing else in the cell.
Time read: 1:19
